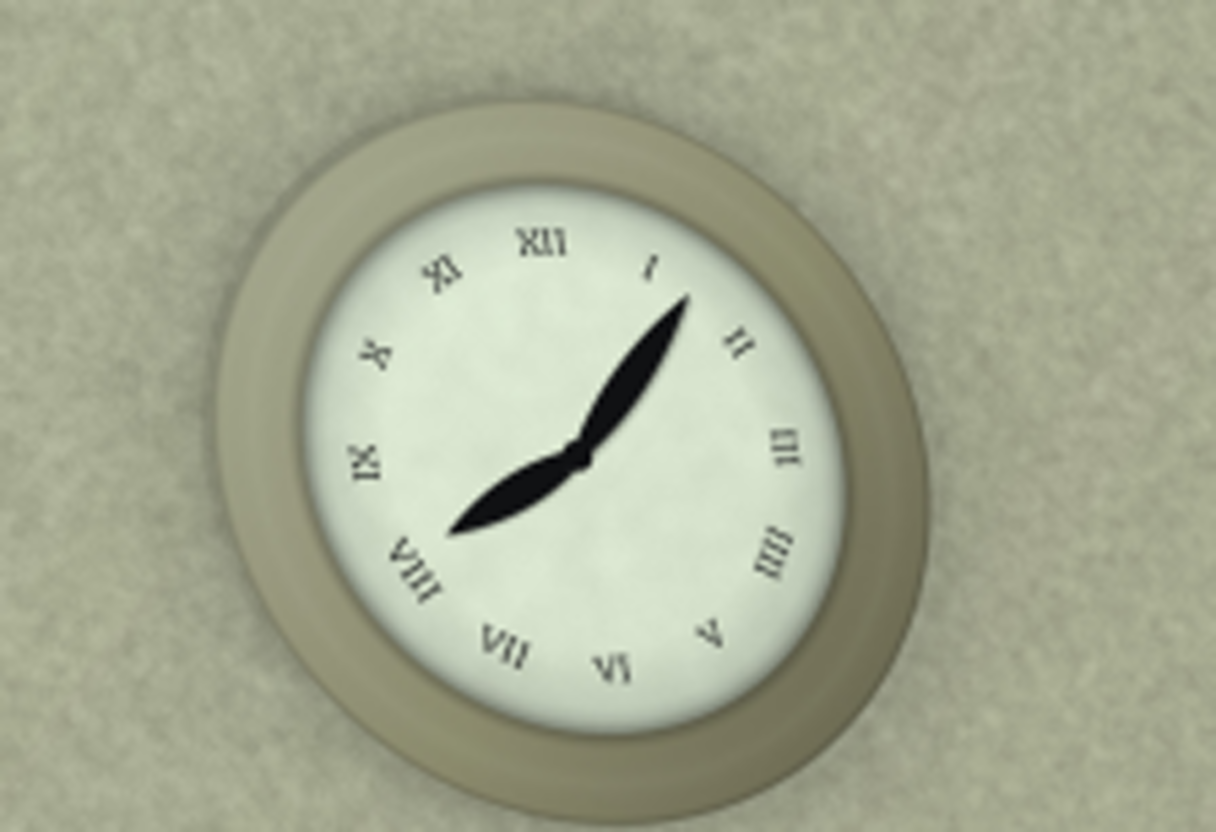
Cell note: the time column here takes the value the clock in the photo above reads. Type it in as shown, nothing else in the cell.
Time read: 8:07
